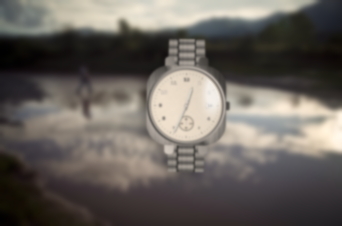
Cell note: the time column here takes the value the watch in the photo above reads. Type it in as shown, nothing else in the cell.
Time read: 12:34
